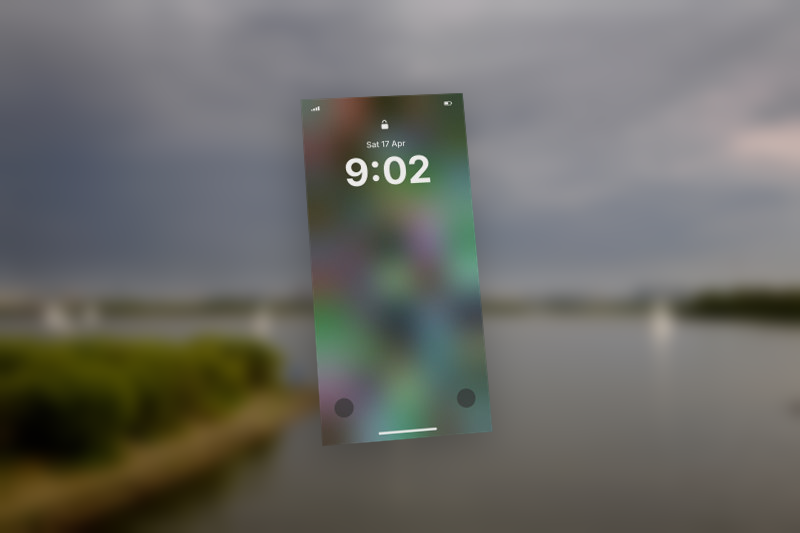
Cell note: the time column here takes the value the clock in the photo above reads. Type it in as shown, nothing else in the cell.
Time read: 9:02
